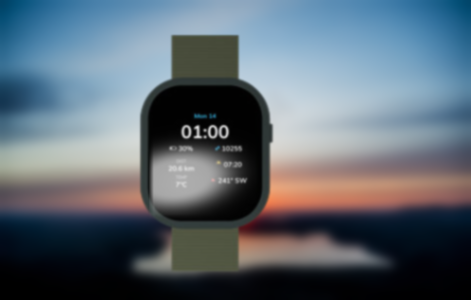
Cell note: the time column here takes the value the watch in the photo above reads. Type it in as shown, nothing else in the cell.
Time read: 1:00
